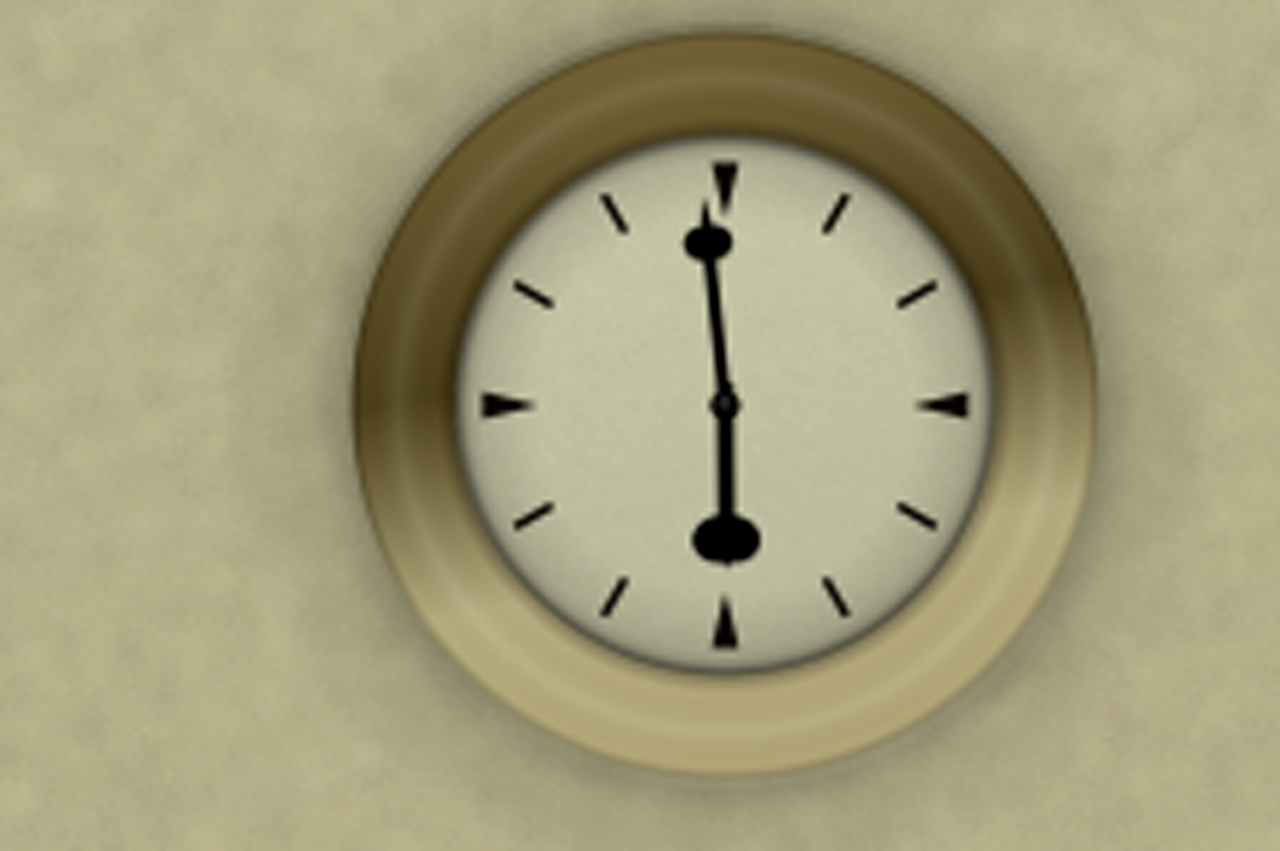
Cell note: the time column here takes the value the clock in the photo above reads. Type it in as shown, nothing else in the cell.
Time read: 5:59
